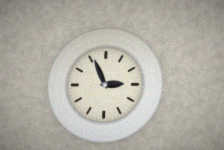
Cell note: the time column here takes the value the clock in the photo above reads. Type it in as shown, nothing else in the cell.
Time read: 2:56
